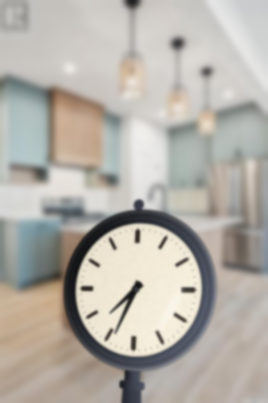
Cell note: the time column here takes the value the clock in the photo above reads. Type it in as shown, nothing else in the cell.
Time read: 7:34
